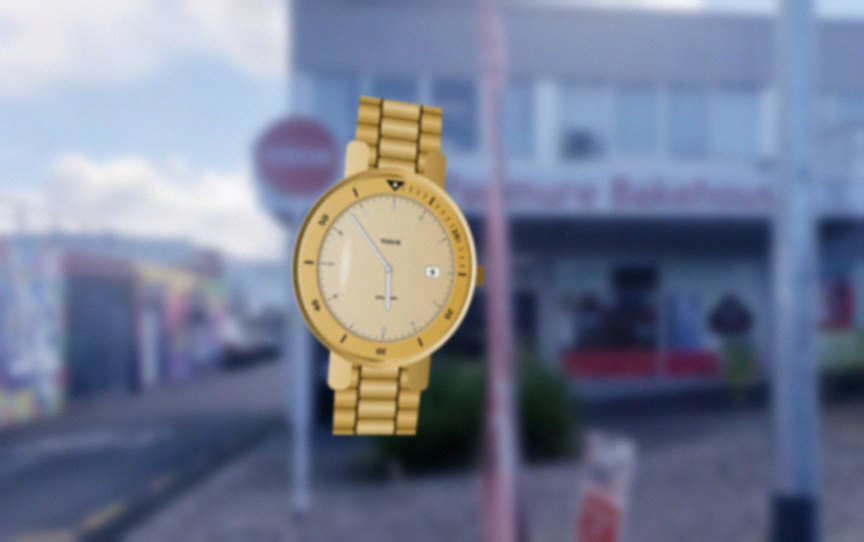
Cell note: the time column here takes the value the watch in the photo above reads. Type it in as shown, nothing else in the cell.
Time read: 5:53
